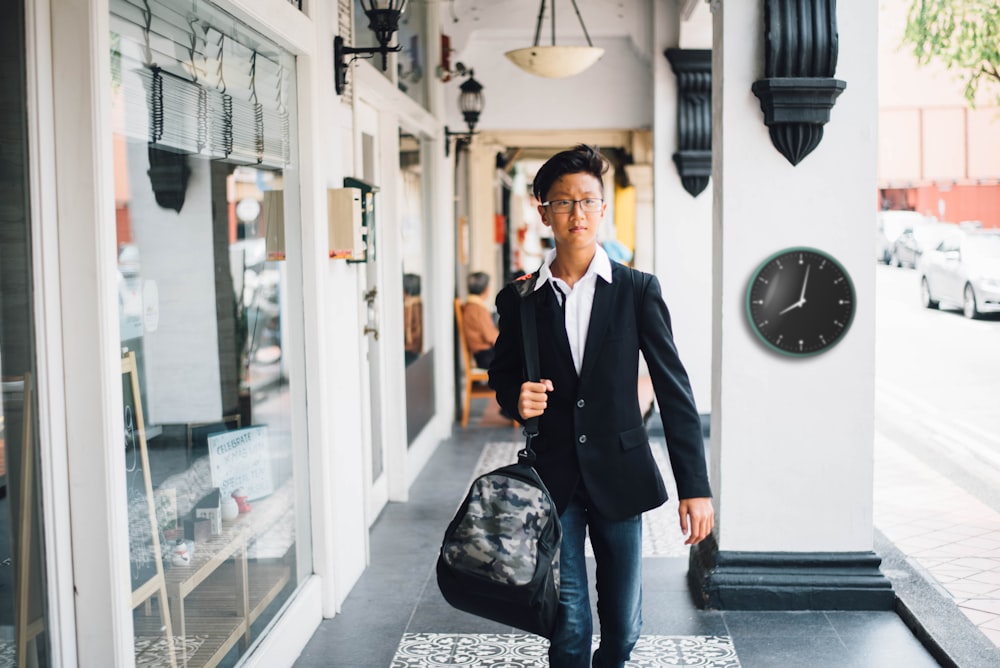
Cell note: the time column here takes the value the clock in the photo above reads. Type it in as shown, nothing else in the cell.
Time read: 8:02
